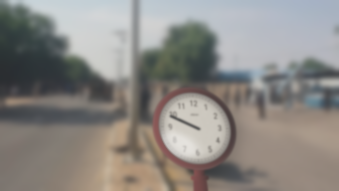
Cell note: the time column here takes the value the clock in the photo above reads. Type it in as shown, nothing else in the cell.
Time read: 9:49
